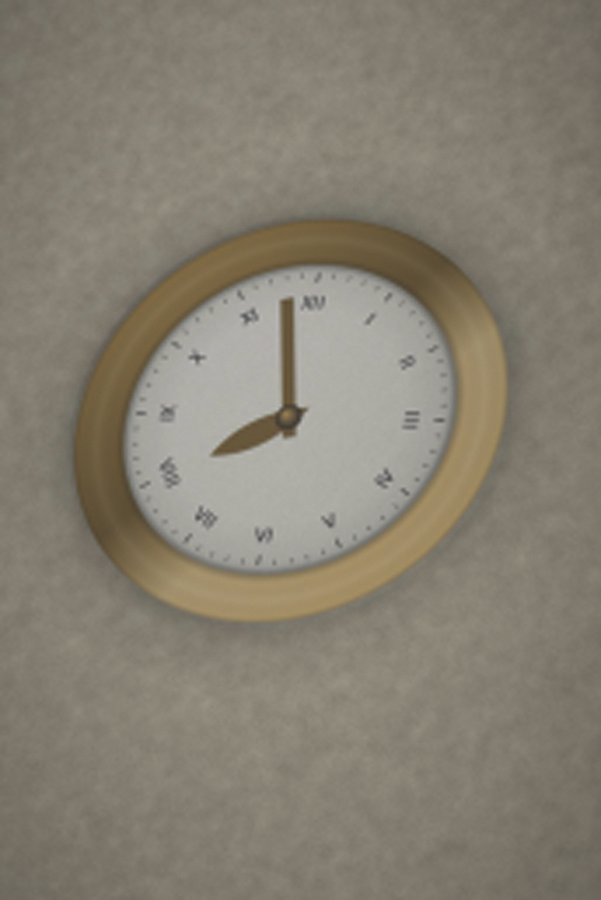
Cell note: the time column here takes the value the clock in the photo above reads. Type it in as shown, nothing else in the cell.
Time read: 7:58
